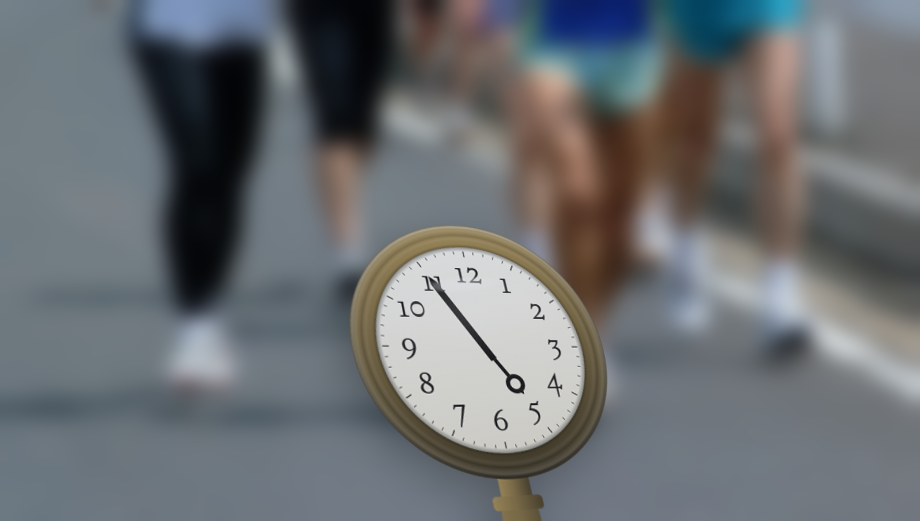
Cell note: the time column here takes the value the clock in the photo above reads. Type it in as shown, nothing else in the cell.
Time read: 4:55
